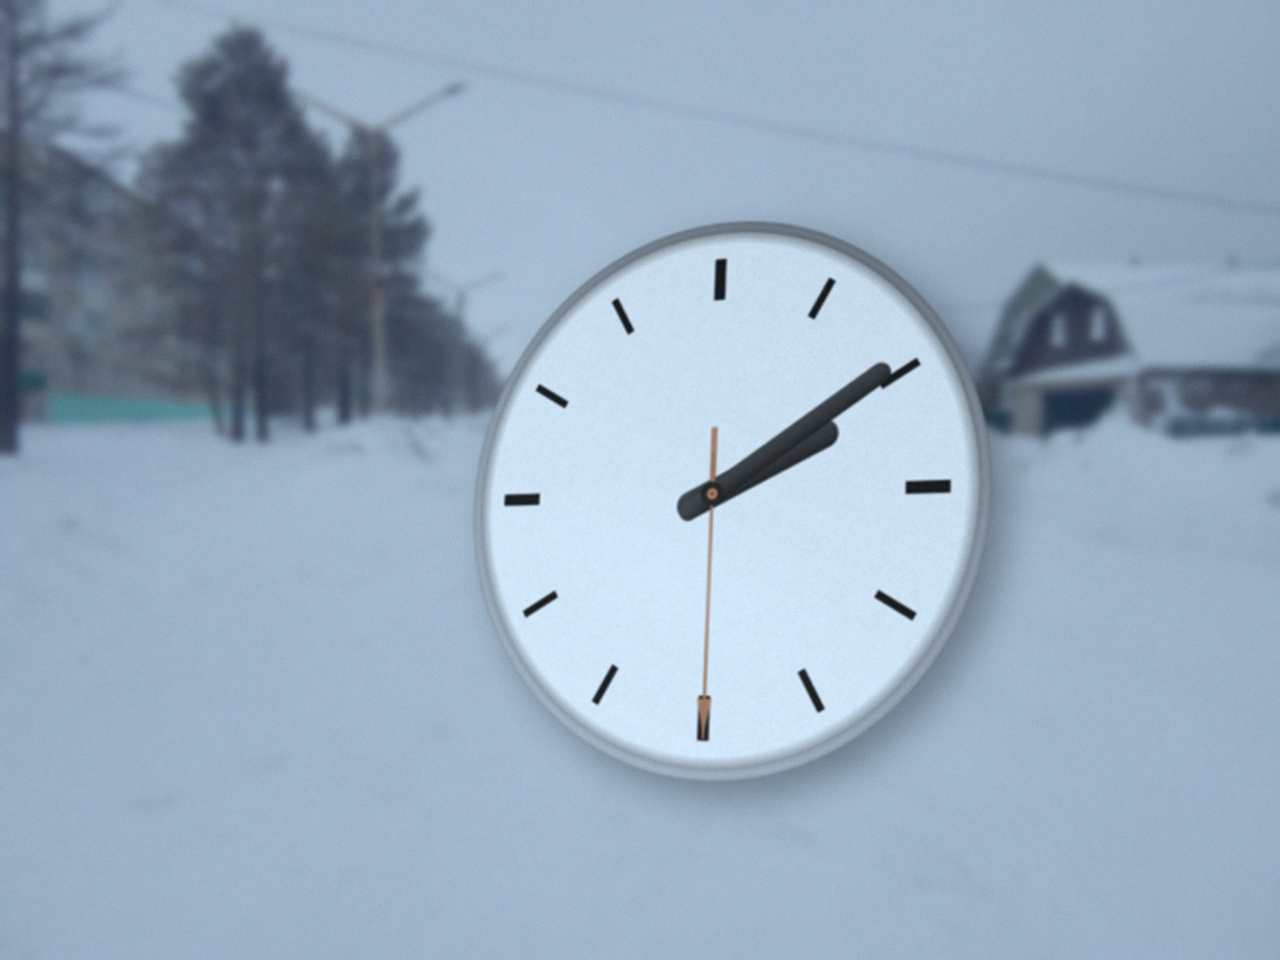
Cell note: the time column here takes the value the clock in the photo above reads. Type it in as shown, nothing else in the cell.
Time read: 2:09:30
